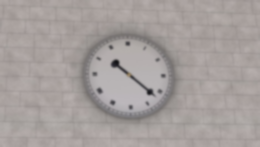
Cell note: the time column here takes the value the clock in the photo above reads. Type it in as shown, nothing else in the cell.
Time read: 10:22
